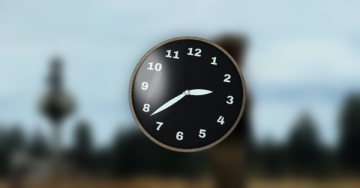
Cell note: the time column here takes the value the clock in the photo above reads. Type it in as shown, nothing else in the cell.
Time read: 2:38
